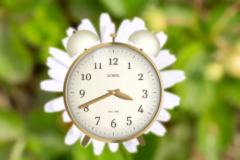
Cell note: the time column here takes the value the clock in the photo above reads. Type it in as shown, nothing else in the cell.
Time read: 3:41
